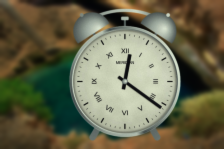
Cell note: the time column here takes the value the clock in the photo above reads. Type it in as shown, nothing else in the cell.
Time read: 12:21
